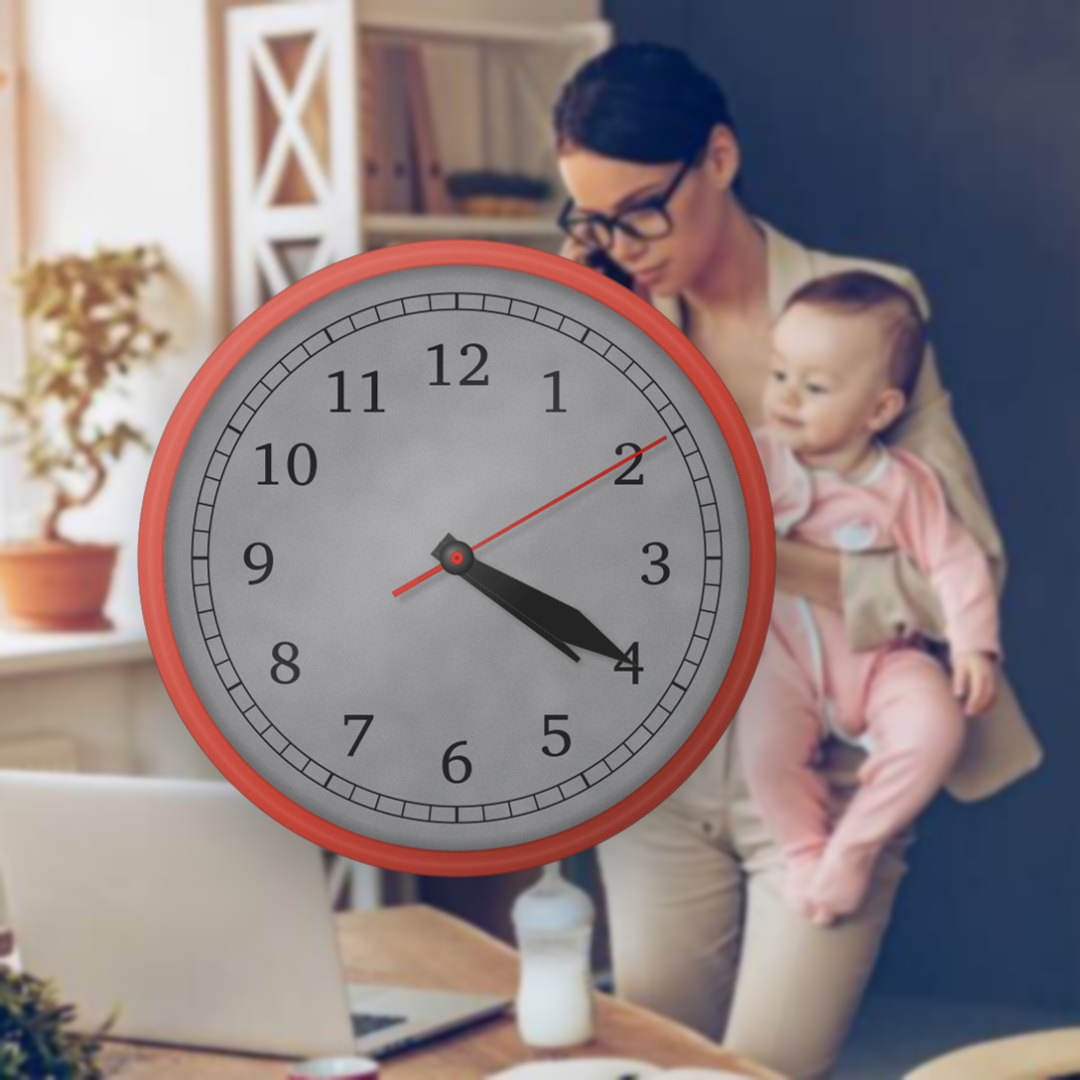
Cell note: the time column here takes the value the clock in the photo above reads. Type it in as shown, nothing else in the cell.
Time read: 4:20:10
